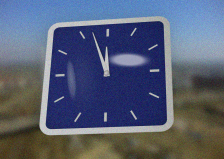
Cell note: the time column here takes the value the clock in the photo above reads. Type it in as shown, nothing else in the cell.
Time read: 11:57
